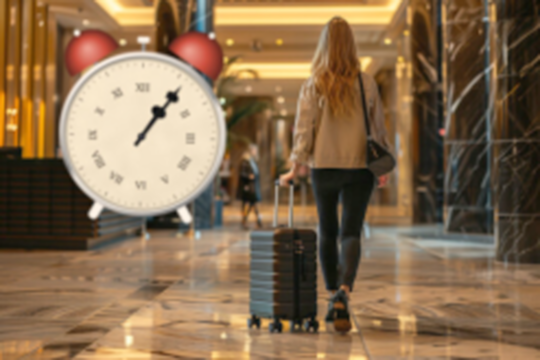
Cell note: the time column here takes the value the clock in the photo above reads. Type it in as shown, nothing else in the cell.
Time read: 1:06
